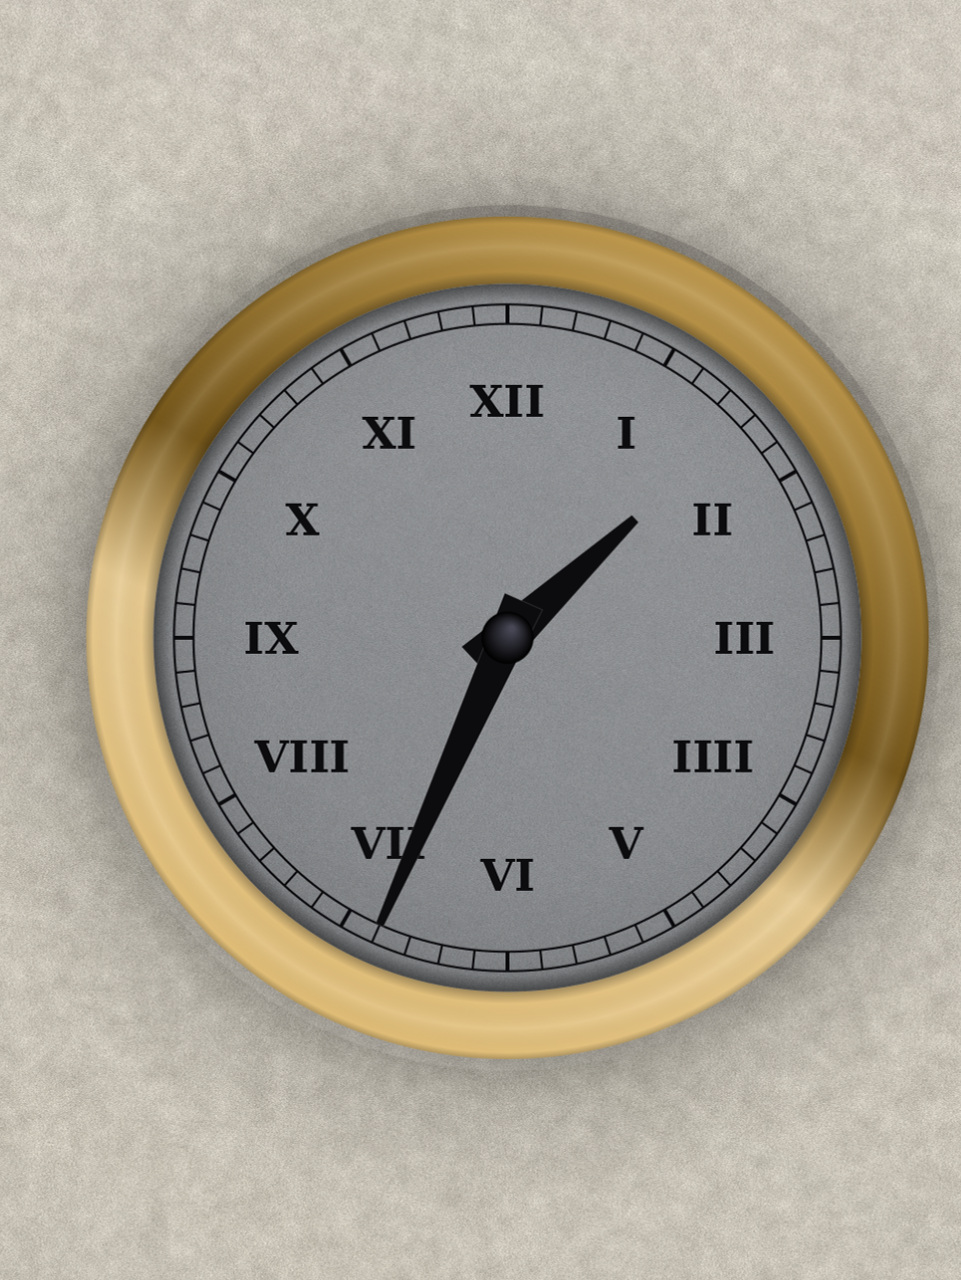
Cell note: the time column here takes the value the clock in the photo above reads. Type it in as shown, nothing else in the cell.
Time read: 1:34
